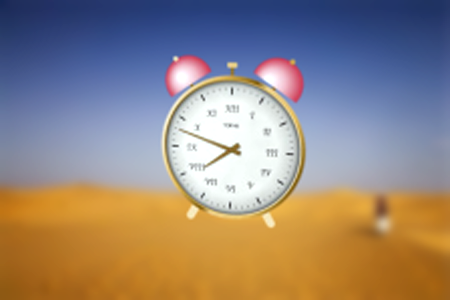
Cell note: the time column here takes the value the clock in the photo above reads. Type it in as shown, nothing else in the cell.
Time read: 7:48
